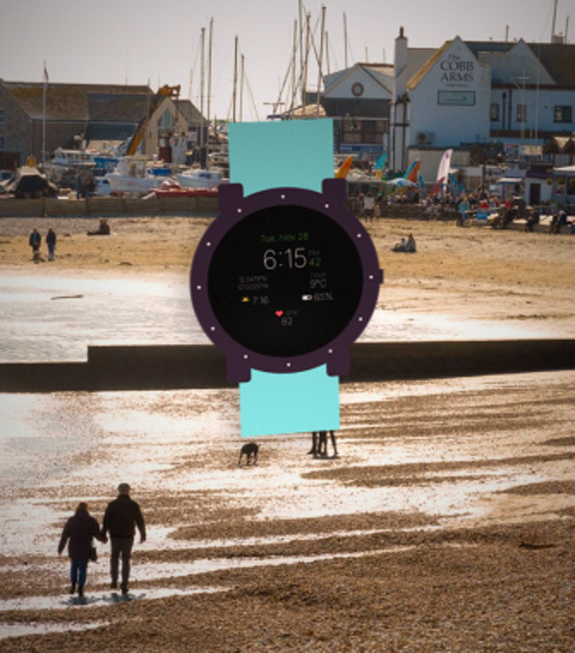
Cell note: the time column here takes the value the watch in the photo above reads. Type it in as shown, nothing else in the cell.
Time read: 6:15
